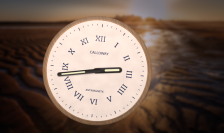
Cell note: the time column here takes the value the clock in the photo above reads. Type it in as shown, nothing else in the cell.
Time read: 2:43
